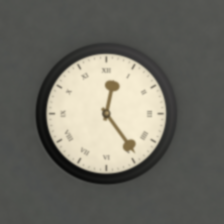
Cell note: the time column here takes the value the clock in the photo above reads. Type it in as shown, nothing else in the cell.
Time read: 12:24
